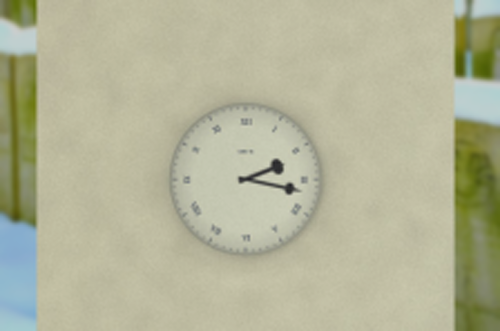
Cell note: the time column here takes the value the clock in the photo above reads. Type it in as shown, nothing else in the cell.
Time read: 2:17
